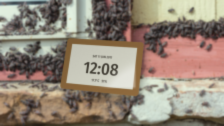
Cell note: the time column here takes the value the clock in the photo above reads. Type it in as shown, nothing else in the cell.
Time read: 12:08
